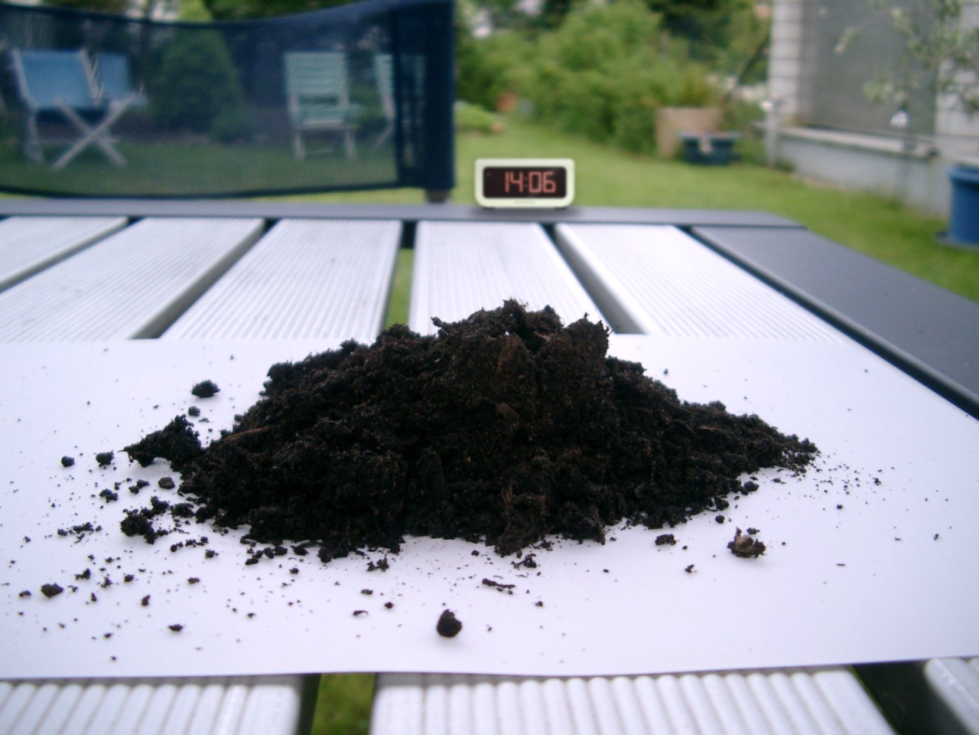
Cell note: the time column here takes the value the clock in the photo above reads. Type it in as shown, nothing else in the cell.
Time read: 14:06
